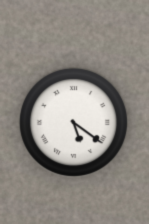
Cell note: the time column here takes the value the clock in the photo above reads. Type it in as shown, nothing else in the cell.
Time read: 5:21
